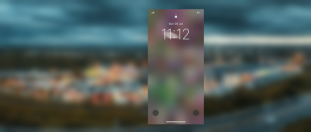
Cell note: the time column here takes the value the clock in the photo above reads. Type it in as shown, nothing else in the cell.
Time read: 11:12
